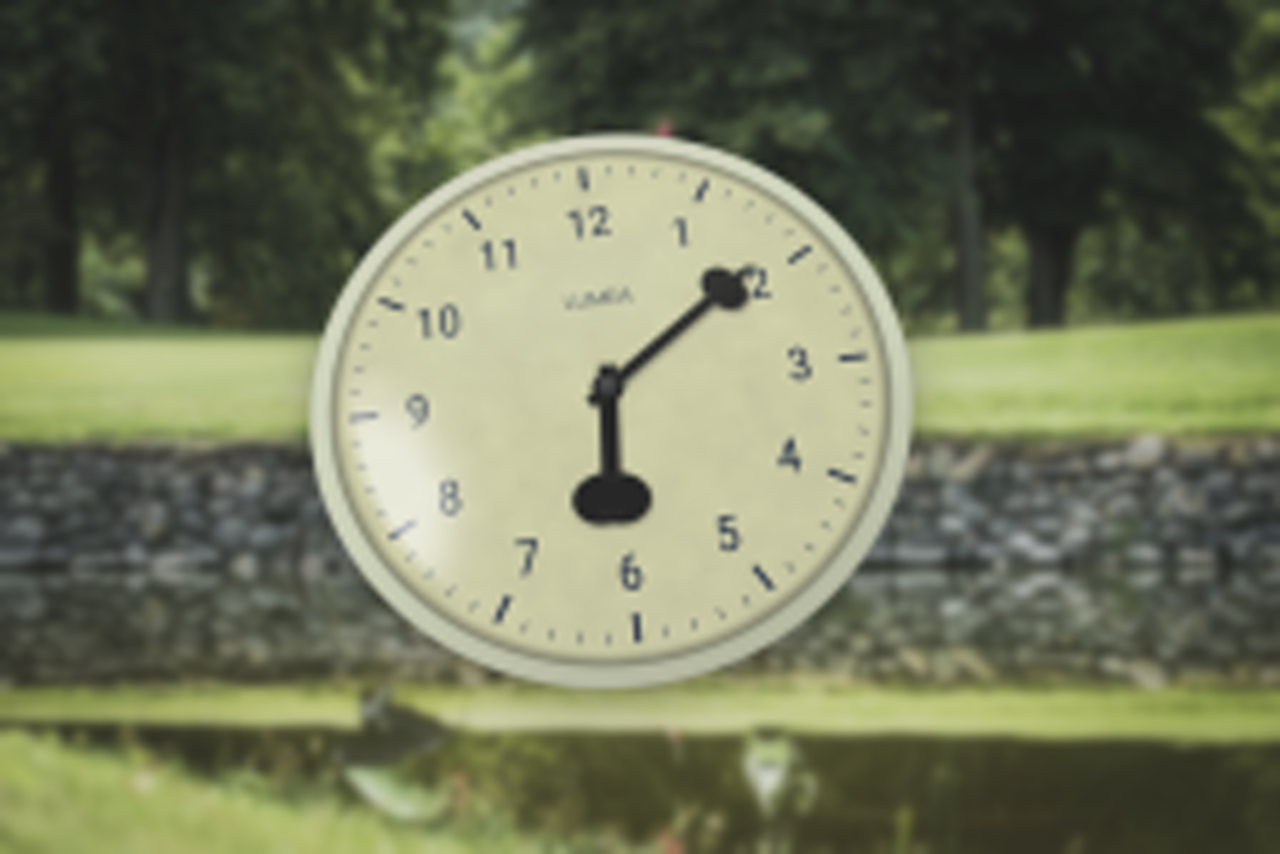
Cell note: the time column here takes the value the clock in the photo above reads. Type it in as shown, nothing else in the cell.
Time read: 6:09
